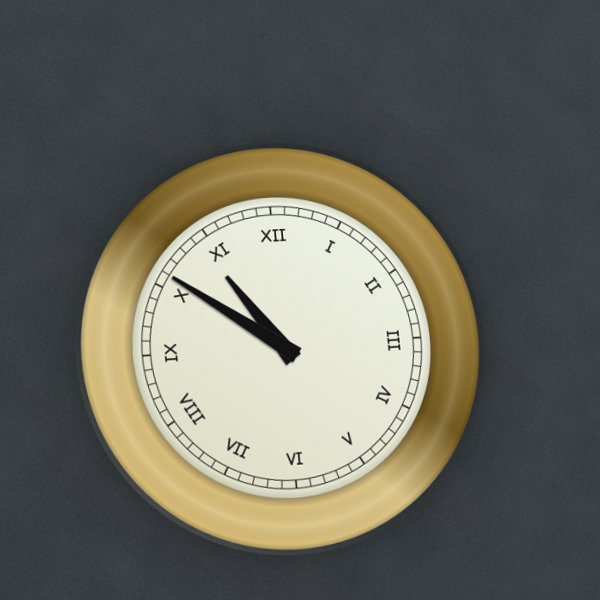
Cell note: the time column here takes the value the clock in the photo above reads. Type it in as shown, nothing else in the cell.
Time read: 10:51
